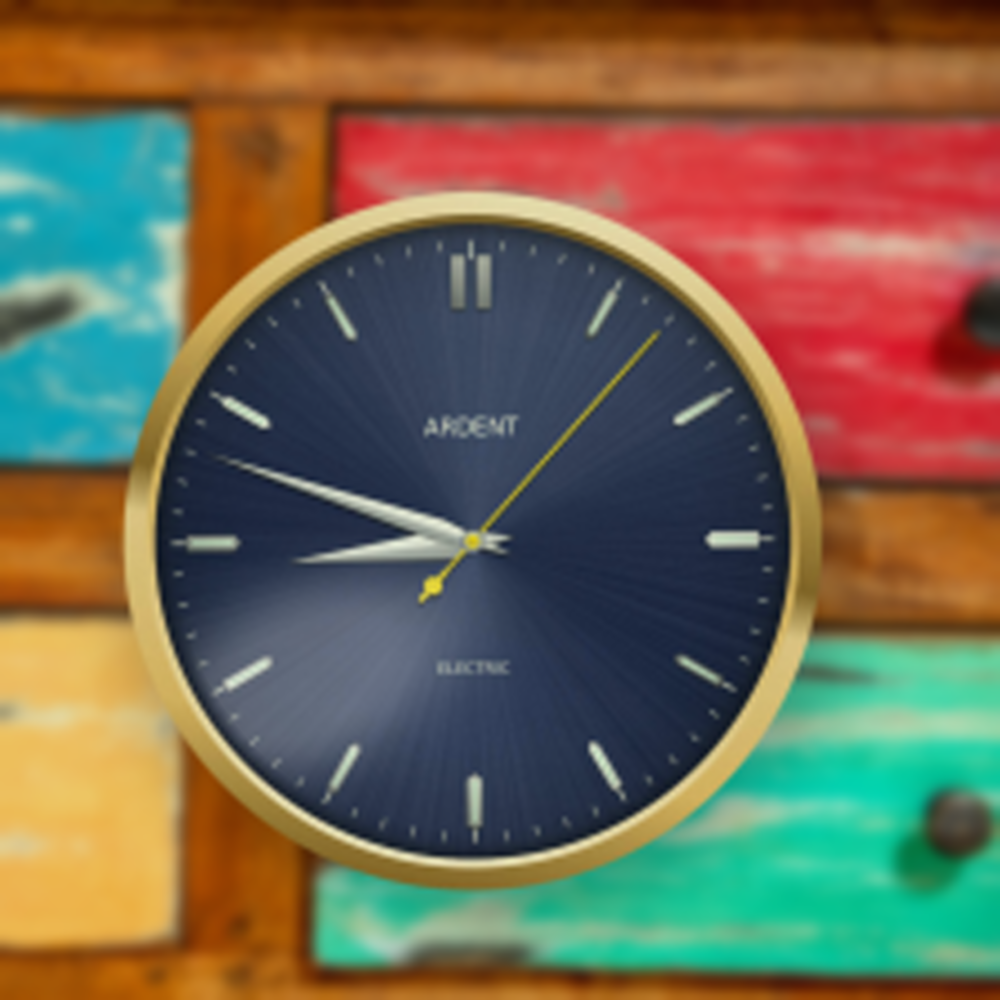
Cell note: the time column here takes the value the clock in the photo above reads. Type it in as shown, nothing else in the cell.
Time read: 8:48:07
